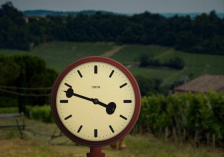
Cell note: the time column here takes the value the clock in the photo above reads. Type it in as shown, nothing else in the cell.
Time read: 3:48
